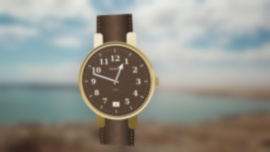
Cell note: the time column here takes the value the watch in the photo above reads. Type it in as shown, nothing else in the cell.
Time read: 12:48
